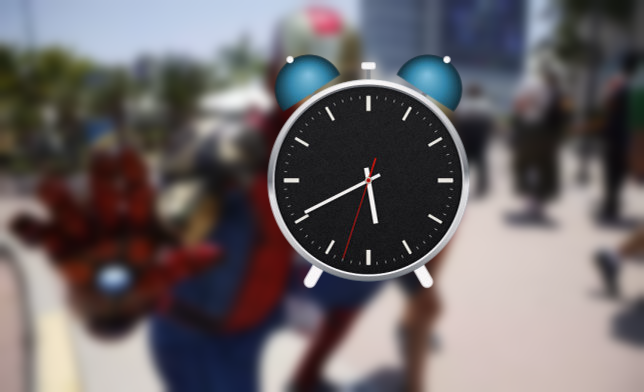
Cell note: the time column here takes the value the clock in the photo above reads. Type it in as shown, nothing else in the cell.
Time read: 5:40:33
